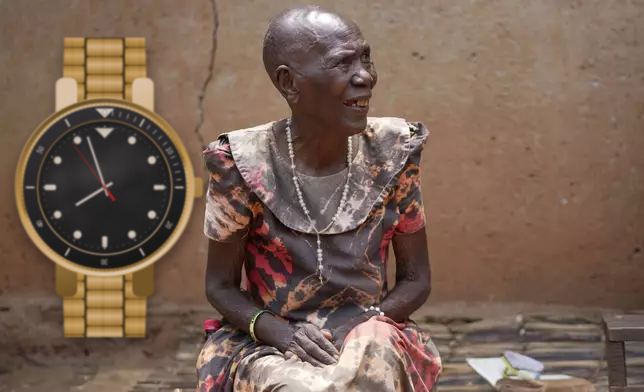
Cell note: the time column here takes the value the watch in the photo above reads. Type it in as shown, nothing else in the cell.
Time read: 7:56:54
